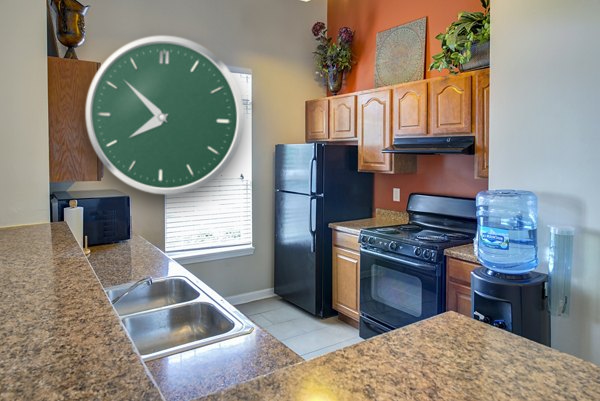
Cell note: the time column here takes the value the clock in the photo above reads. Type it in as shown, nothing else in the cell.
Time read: 7:52
